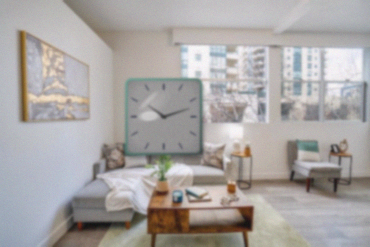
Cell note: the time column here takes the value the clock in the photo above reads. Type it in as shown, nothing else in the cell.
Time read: 10:12
